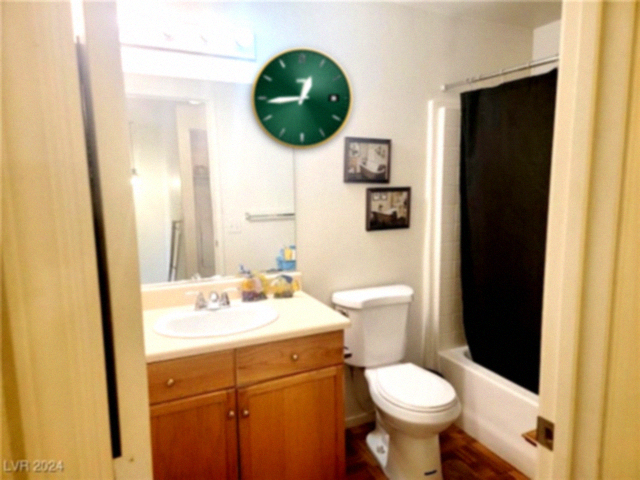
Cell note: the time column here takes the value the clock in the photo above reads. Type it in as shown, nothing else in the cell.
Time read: 12:44
